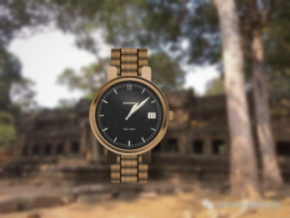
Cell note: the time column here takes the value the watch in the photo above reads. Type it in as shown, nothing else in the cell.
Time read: 1:08
